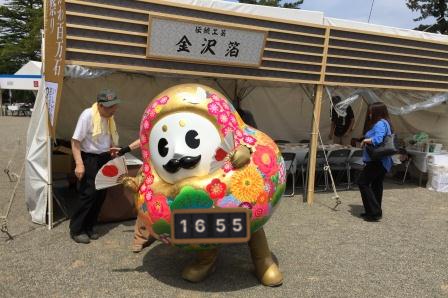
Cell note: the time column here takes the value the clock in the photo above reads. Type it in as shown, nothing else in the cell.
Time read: 16:55
